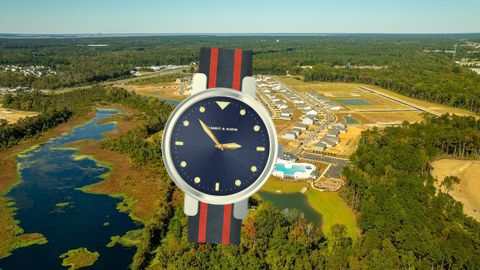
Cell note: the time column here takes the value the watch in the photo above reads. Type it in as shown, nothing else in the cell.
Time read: 2:53
